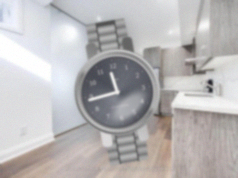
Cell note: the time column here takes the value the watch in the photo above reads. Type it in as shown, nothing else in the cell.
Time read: 11:44
